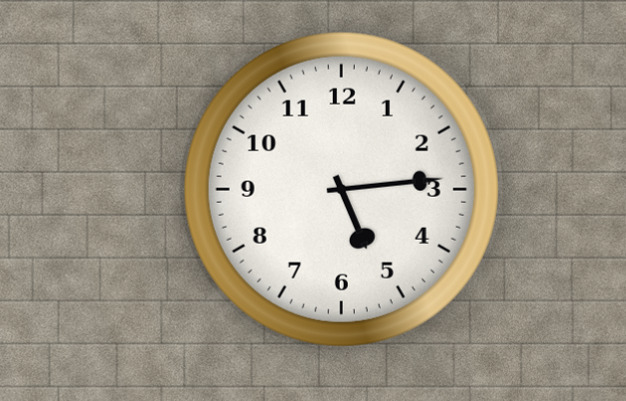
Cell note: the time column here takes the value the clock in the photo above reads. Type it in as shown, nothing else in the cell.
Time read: 5:14
